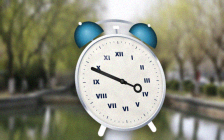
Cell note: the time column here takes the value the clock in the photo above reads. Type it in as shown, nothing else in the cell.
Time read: 3:49
